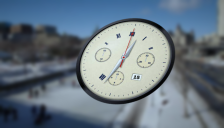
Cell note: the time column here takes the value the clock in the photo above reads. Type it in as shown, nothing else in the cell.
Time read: 12:33
